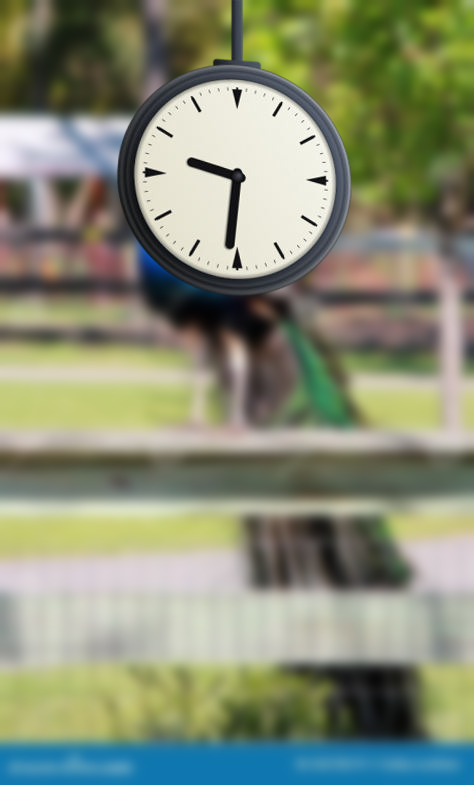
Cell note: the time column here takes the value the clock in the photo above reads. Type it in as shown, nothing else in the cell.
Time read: 9:31
